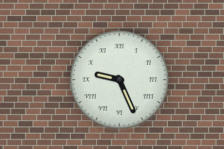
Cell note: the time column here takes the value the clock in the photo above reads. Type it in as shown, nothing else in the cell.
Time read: 9:26
